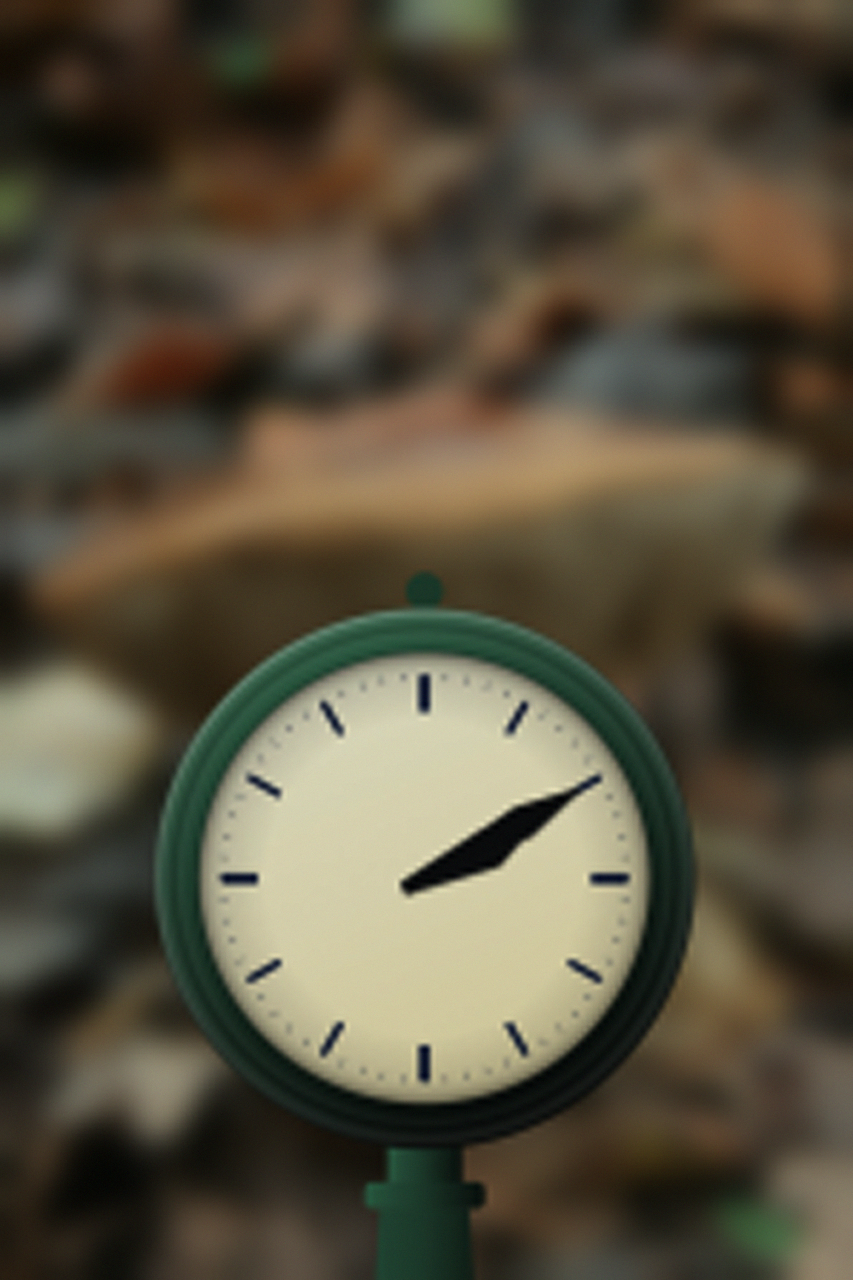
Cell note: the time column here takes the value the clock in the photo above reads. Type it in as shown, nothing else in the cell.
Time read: 2:10
